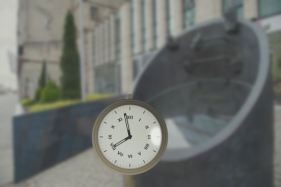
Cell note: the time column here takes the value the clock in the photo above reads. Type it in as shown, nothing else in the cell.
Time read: 7:58
